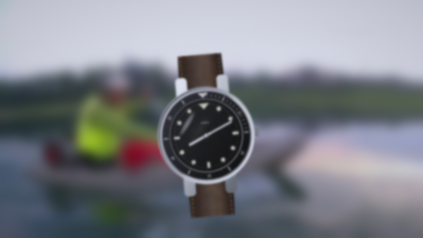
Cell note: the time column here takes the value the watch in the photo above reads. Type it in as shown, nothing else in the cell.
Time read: 8:11
